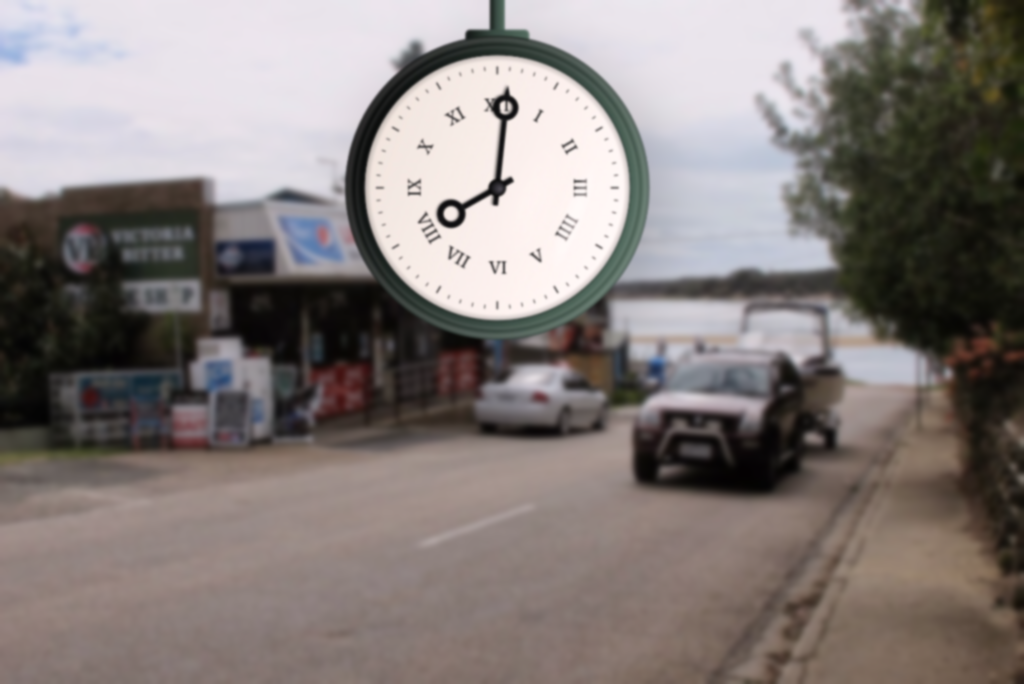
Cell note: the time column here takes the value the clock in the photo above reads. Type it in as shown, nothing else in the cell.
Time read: 8:01
